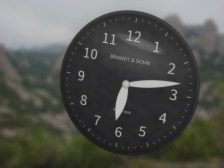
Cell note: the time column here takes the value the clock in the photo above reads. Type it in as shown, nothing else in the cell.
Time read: 6:13
